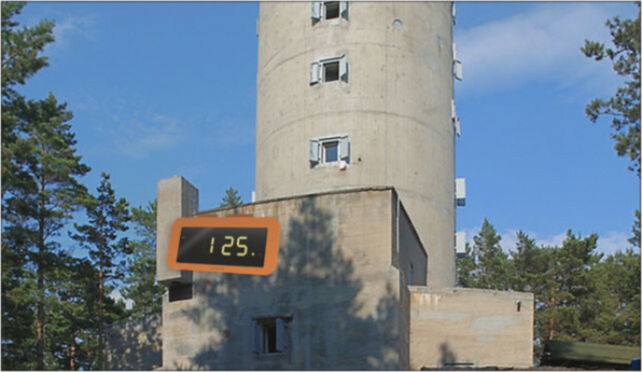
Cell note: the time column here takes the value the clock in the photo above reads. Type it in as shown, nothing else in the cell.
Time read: 1:25
